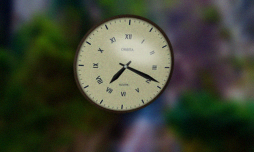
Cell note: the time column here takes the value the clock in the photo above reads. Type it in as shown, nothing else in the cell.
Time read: 7:19
